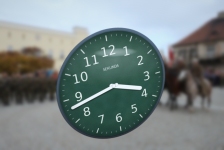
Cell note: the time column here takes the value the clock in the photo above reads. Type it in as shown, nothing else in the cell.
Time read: 3:43
